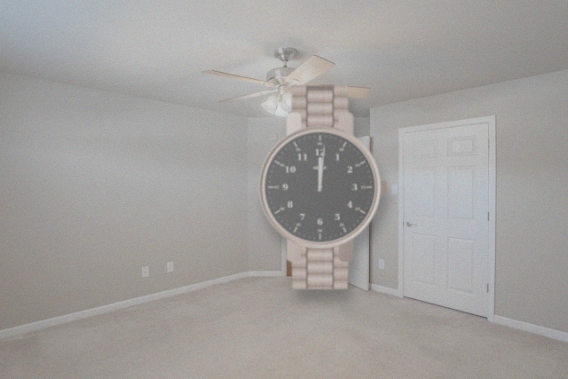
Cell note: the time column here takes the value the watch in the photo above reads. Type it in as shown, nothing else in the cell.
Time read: 12:01
